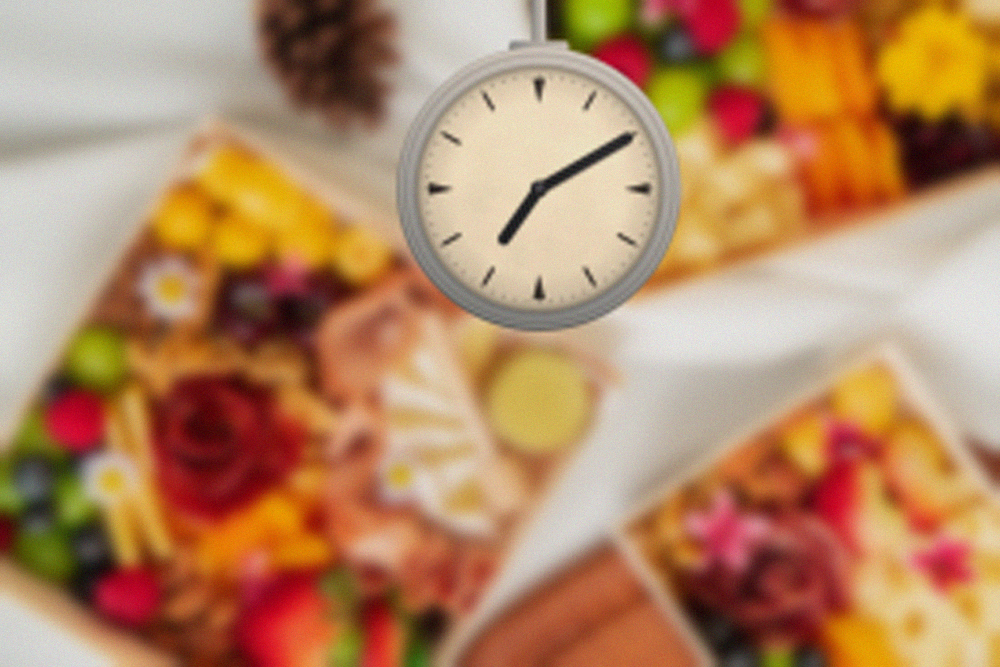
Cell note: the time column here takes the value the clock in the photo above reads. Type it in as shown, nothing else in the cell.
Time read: 7:10
